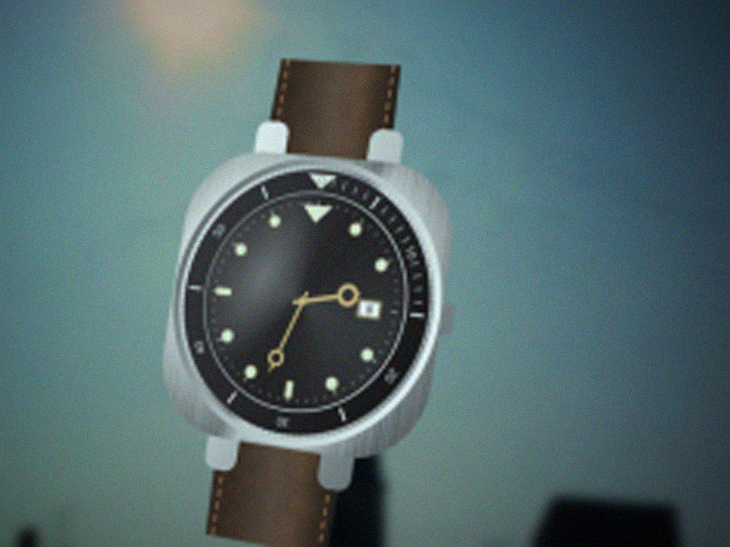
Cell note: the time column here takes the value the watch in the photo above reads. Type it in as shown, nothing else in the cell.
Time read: 2:33
